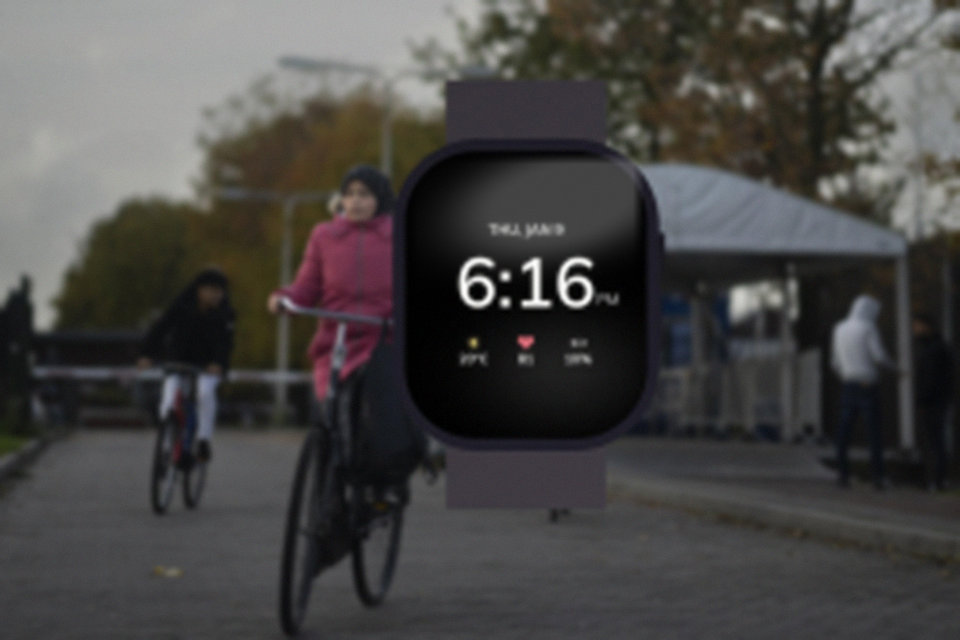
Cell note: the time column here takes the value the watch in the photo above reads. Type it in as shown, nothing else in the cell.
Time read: 6:16
